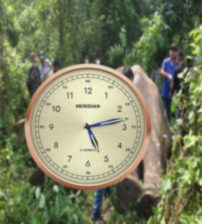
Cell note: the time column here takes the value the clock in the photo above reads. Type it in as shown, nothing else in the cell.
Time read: 5:13
